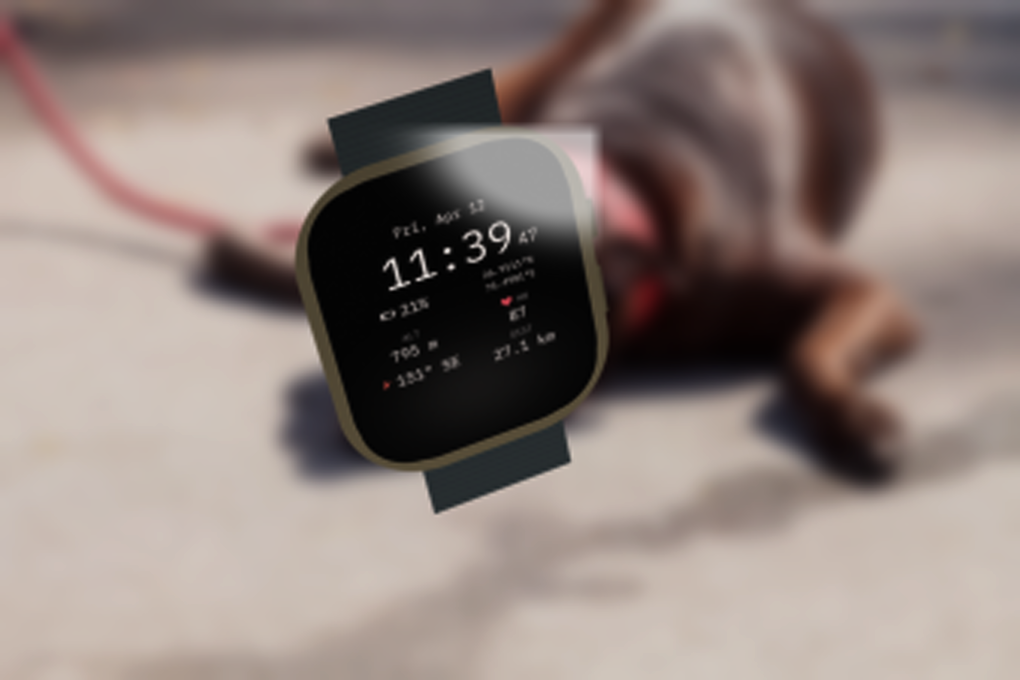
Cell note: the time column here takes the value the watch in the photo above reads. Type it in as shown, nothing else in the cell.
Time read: 11:39
